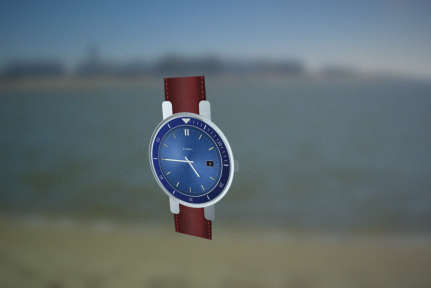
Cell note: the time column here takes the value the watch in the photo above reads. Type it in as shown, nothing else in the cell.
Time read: 4:45
